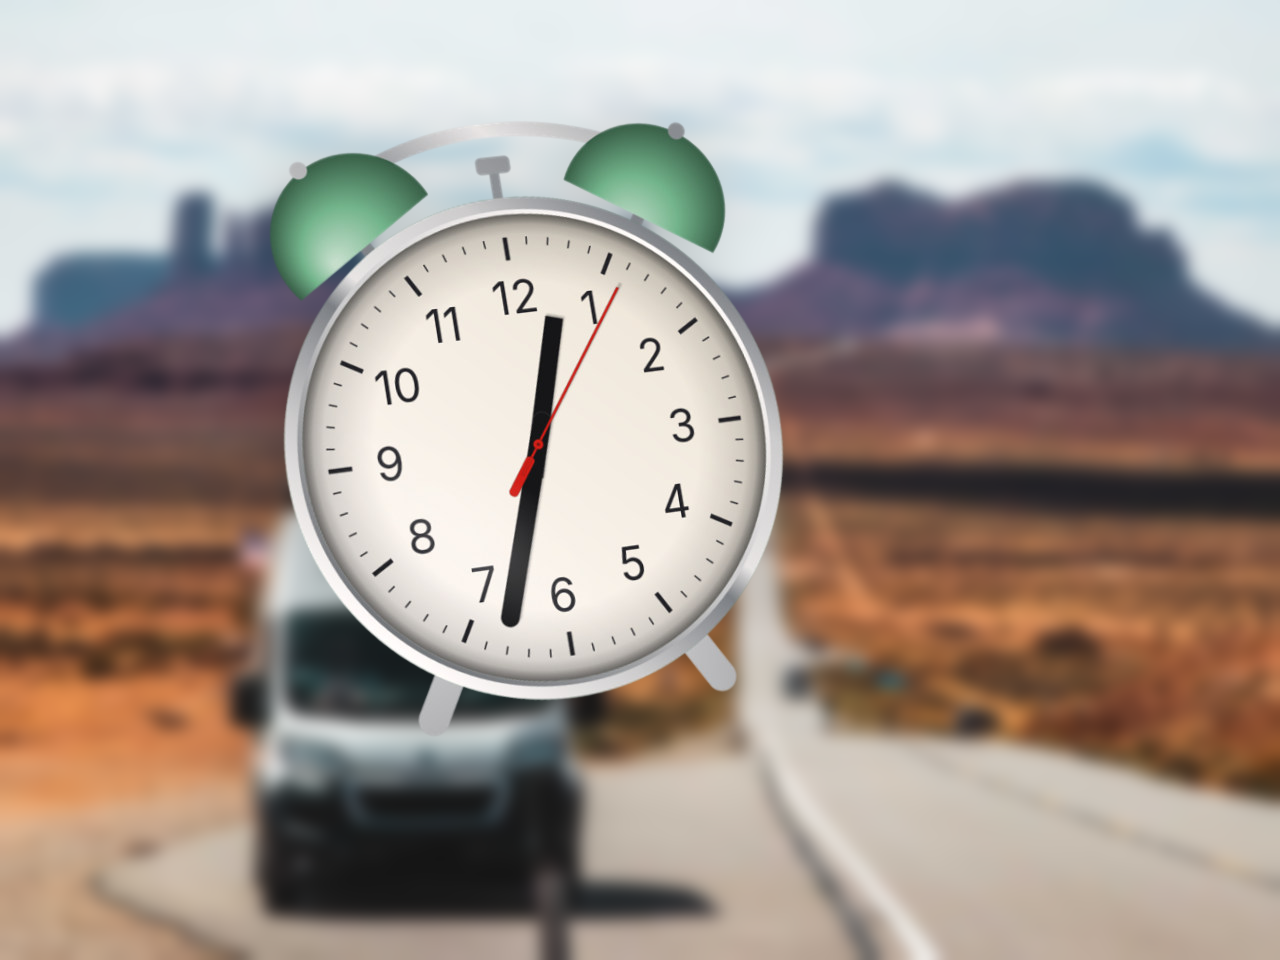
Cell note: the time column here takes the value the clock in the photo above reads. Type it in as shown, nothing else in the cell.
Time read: 12:33:06
